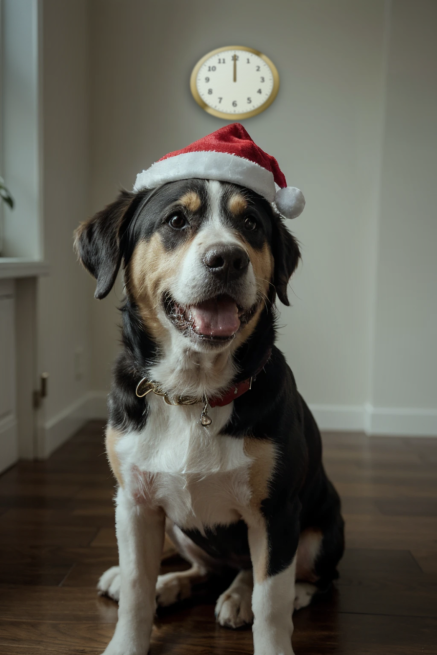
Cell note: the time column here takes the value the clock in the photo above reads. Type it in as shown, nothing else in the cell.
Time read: 12:00
